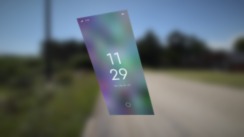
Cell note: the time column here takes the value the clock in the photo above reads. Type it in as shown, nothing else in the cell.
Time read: 11:29
